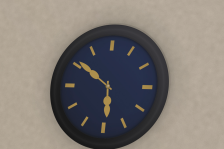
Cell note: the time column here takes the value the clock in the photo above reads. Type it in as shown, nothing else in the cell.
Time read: 5:51
